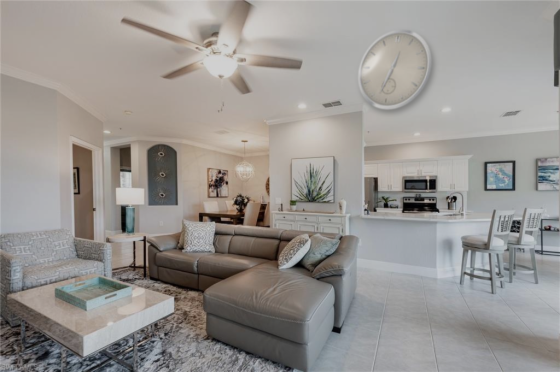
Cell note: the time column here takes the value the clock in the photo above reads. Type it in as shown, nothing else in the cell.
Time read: 12:33
